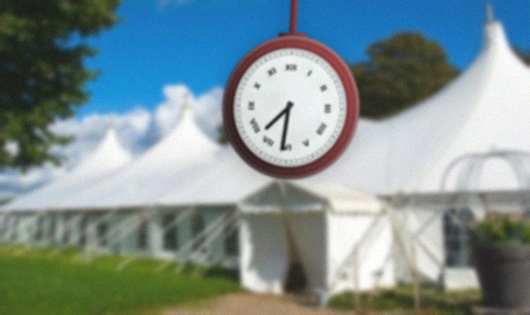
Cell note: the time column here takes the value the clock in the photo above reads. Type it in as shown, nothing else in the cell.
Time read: 7:31
